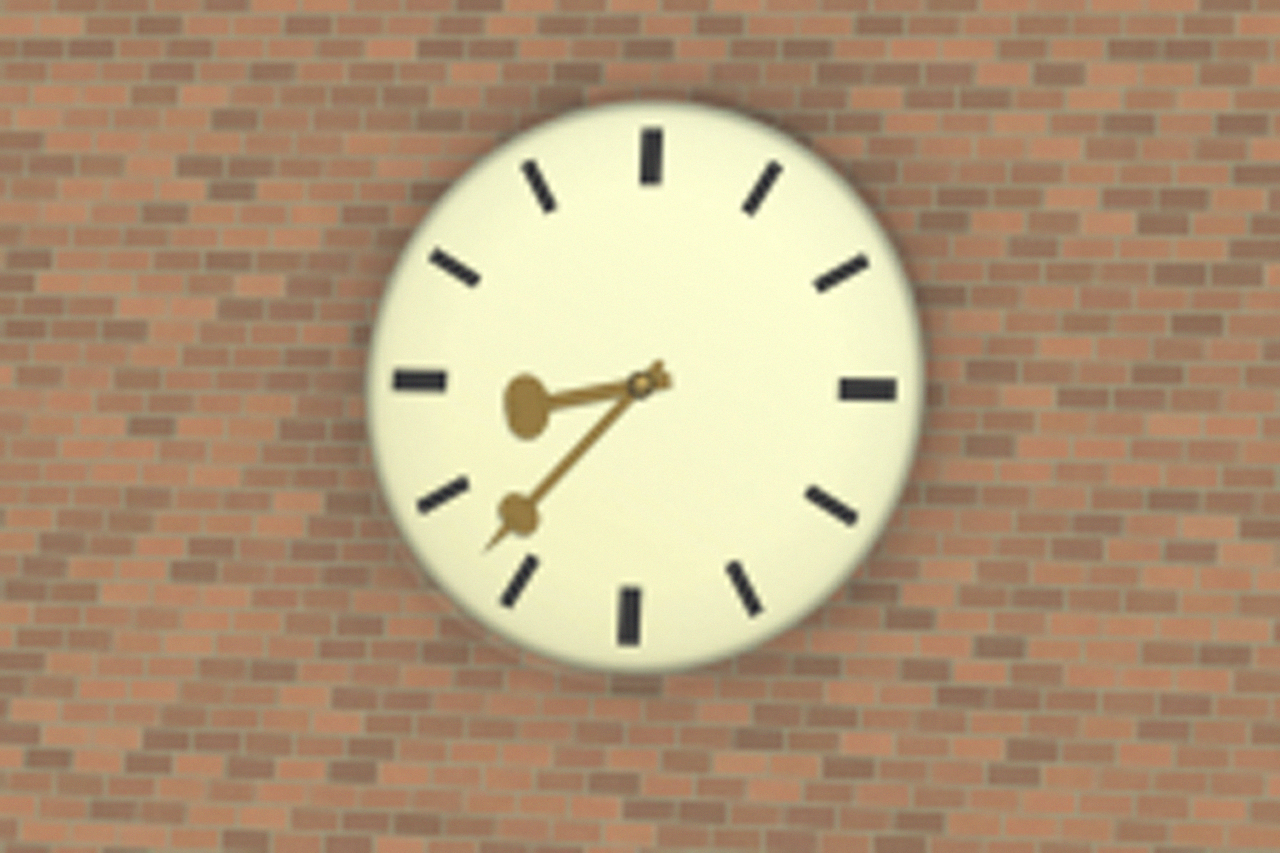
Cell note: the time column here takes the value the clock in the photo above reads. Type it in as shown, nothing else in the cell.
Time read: 8:37
